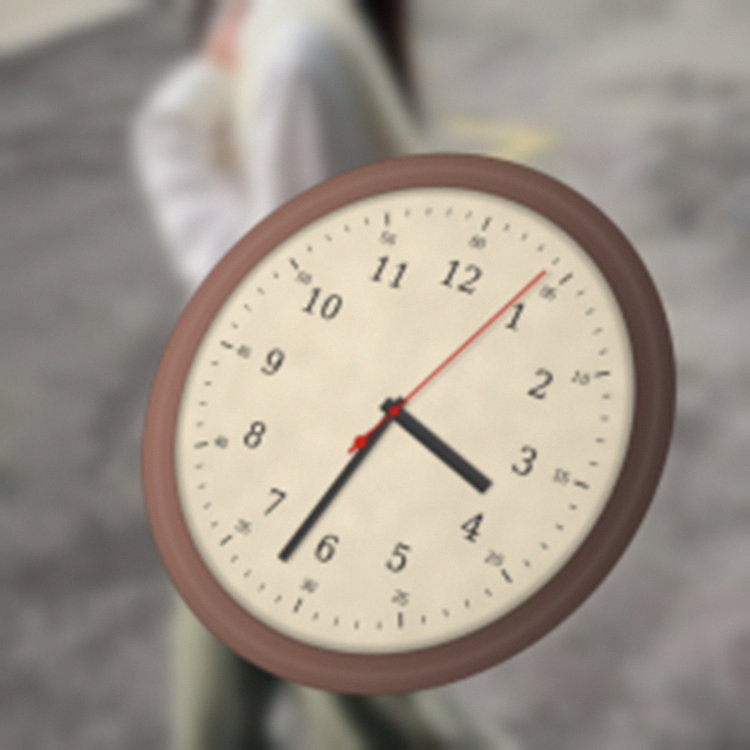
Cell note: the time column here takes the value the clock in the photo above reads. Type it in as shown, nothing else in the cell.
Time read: 3:32:04
